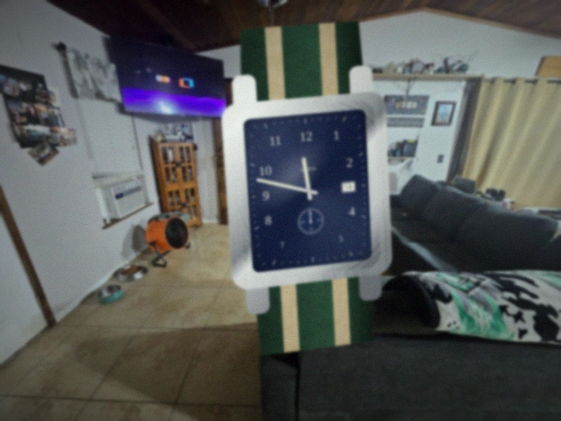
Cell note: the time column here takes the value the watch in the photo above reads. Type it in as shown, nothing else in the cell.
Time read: 11:48
